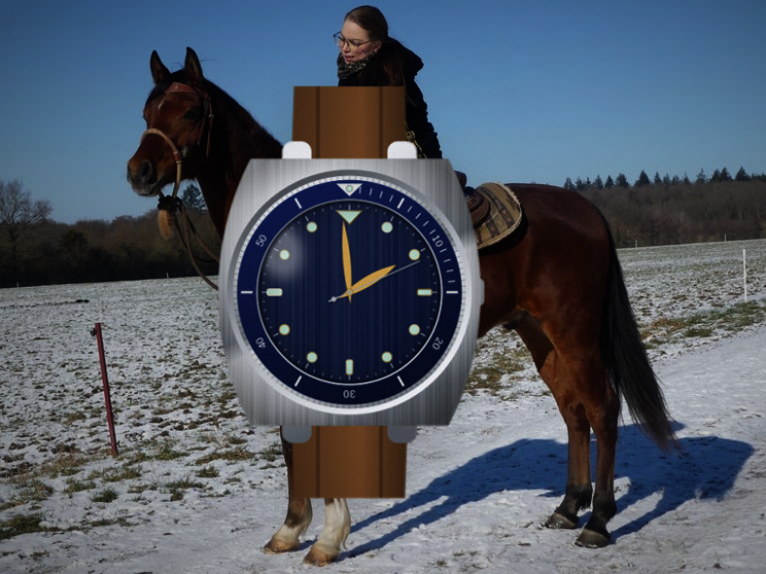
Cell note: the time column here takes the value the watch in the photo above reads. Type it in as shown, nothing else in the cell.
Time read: 1:59:11
